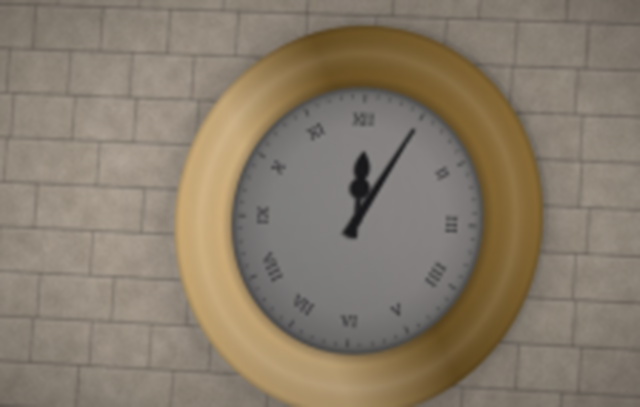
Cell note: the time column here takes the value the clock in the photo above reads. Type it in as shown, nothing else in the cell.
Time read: 12:05
